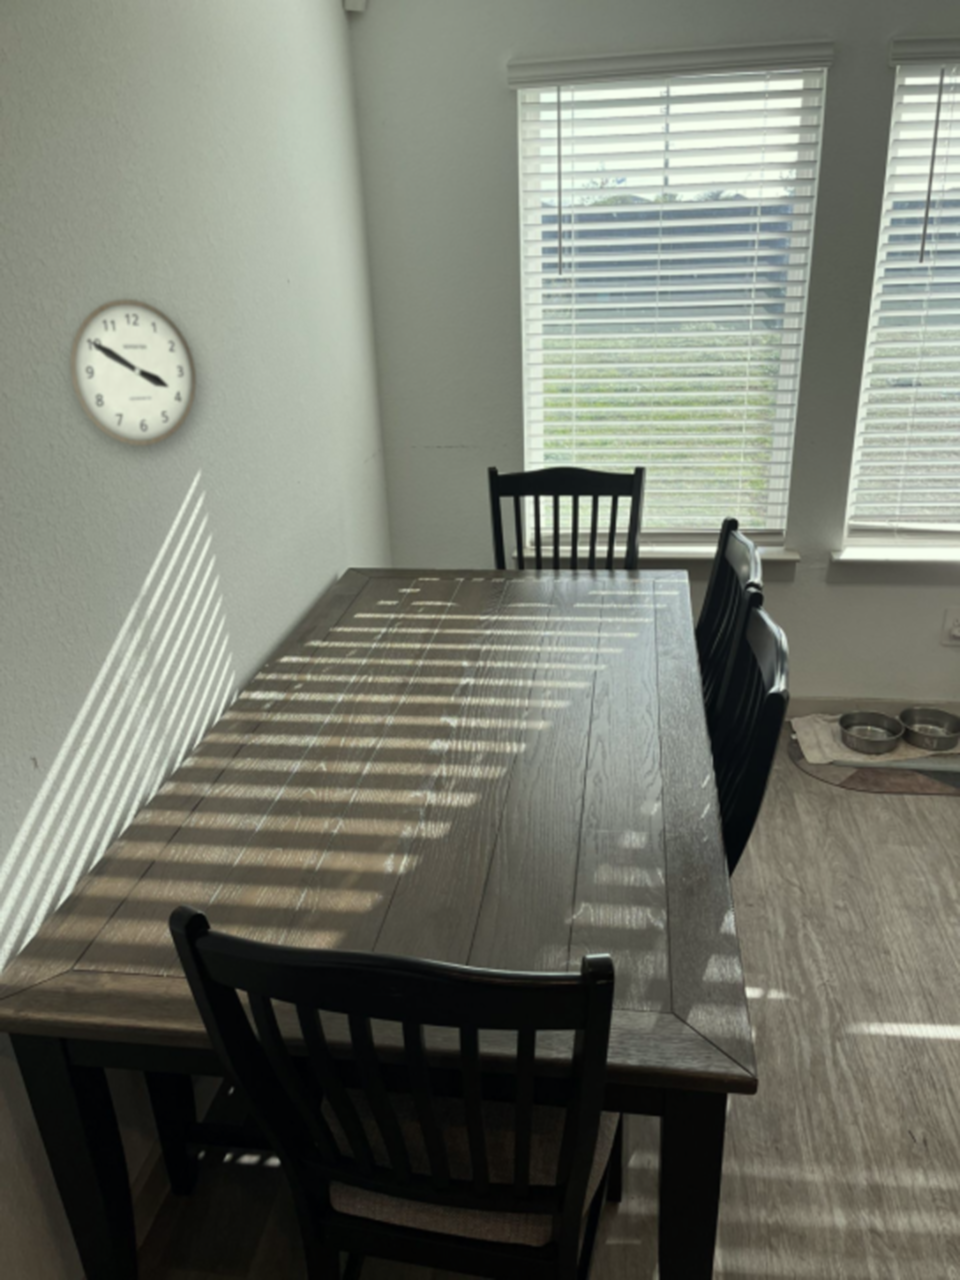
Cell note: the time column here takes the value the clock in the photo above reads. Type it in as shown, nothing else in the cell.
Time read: 3:50
